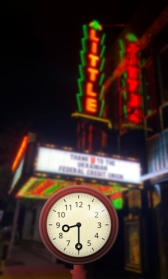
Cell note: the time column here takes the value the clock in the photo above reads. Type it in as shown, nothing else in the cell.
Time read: 8:30
